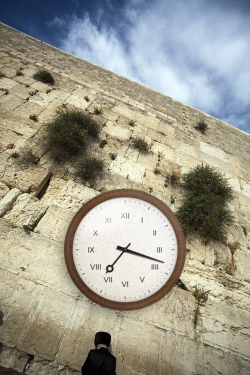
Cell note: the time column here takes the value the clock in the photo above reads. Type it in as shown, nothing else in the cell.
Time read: 7:18
